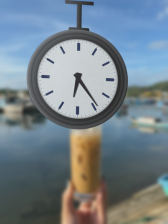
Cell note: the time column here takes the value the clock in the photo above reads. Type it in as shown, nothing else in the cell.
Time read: 6:24
